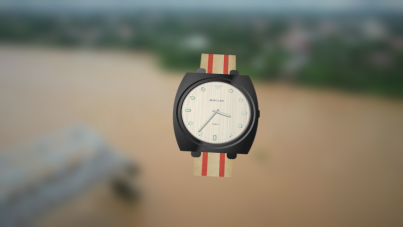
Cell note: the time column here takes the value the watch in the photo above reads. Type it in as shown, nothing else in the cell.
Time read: 3:36
